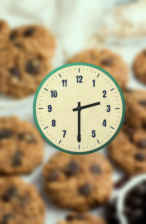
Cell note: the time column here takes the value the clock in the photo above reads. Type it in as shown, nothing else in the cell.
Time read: 2:30
